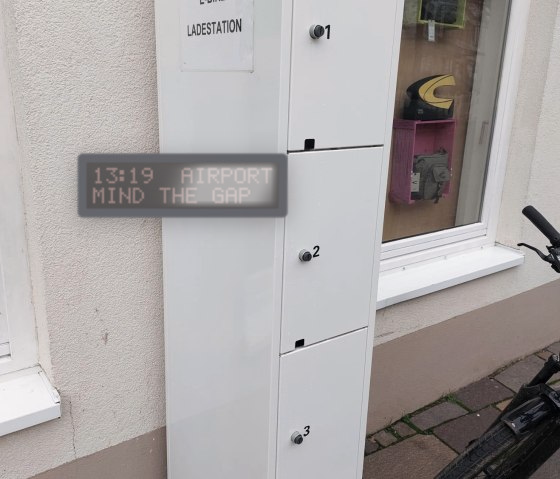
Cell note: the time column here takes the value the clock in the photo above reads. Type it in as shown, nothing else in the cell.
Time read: 13:19
